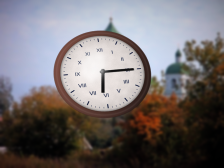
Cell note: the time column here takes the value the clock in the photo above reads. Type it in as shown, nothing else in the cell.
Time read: 6:15
